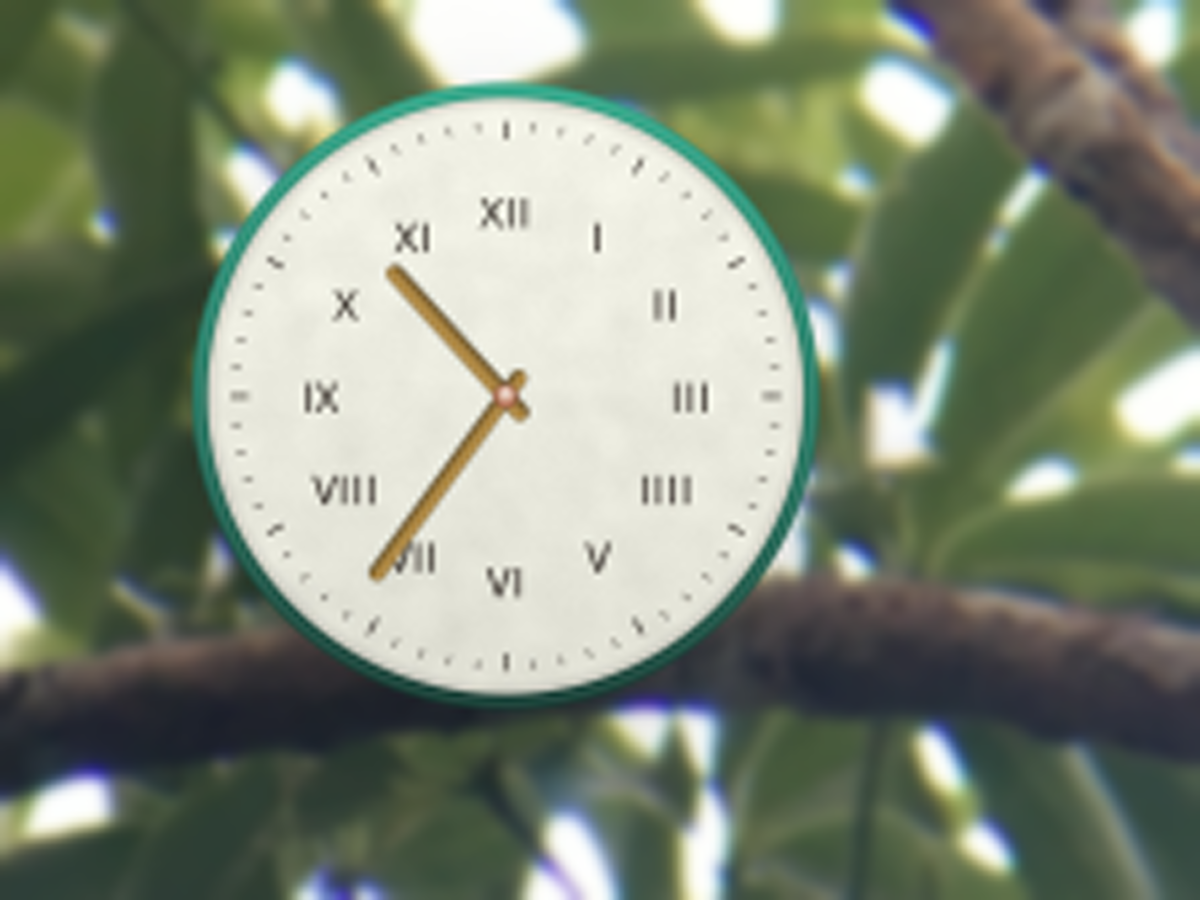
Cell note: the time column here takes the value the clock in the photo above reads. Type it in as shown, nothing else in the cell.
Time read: 10:36
